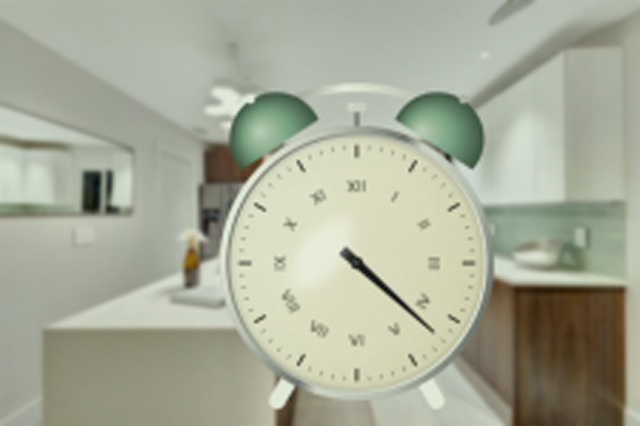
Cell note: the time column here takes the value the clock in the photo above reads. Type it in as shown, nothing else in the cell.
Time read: 4:22
